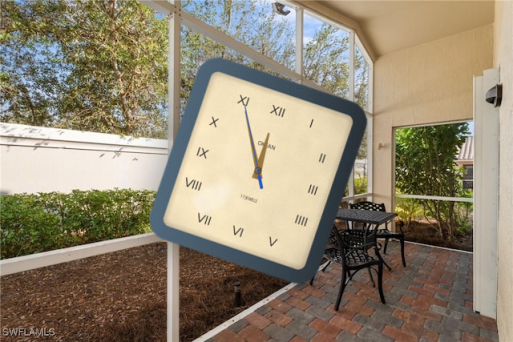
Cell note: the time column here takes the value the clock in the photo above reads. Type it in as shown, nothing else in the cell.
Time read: 11:54:55
